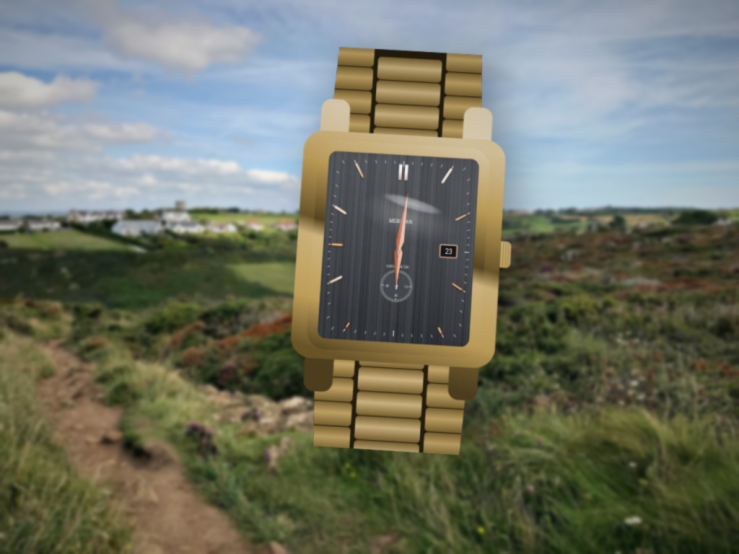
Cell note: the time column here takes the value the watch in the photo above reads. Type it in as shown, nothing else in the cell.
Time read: 6:01
